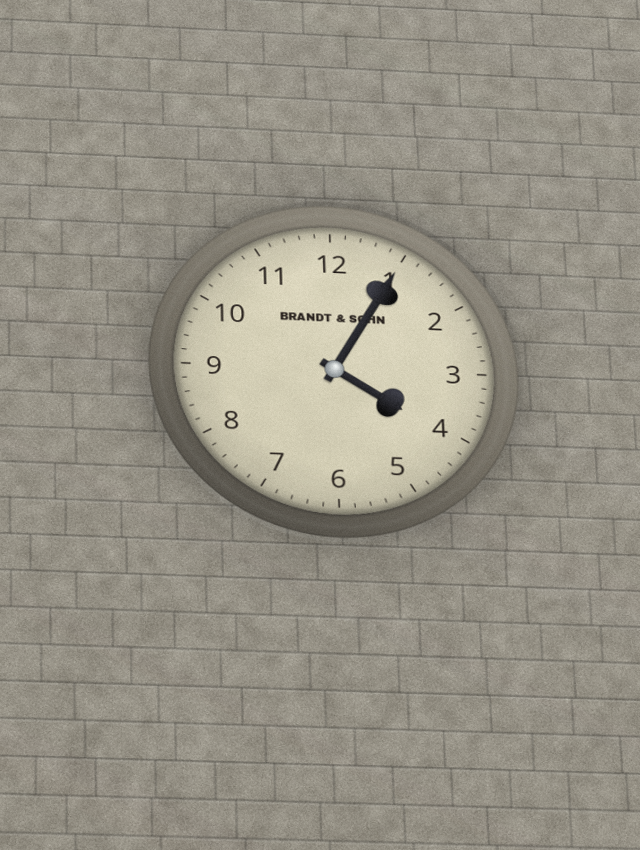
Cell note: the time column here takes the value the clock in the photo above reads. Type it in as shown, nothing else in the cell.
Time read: 4:05
